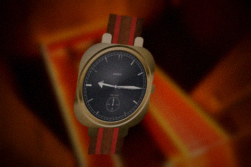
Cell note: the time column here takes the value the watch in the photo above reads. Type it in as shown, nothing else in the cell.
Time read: 9:15
